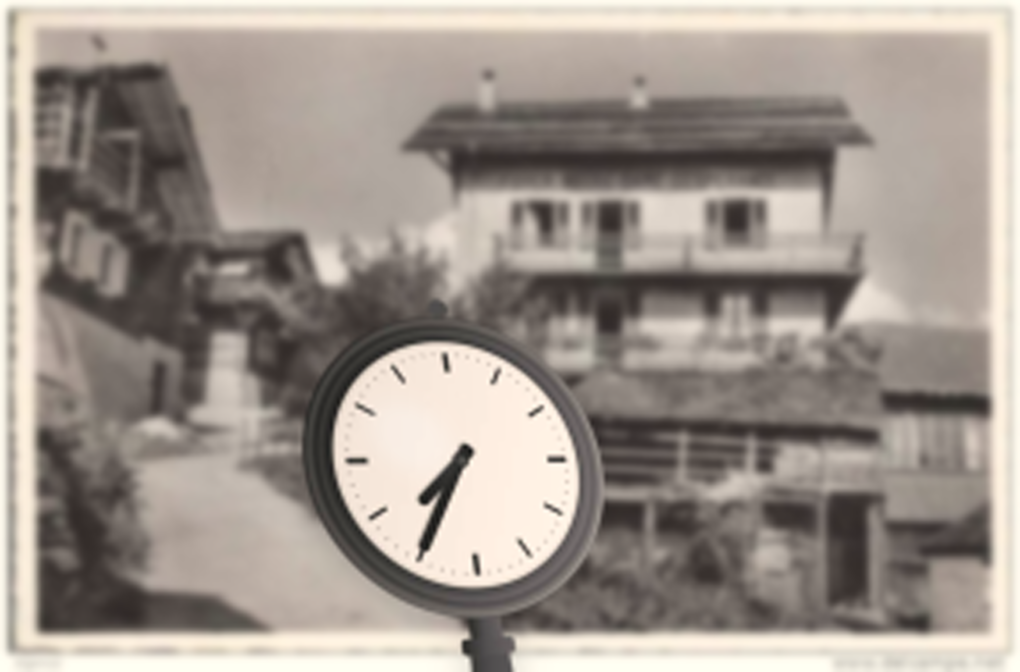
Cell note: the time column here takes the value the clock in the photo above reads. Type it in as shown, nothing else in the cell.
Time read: 7:35
